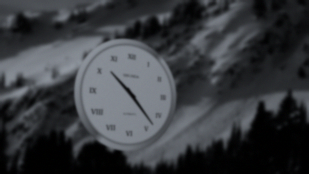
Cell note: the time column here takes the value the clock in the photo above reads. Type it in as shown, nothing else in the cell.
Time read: 10:23
